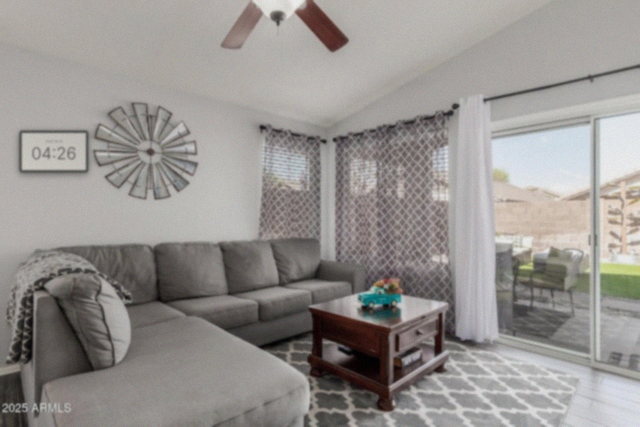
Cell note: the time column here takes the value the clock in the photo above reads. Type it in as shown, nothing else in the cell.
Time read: 4:26
